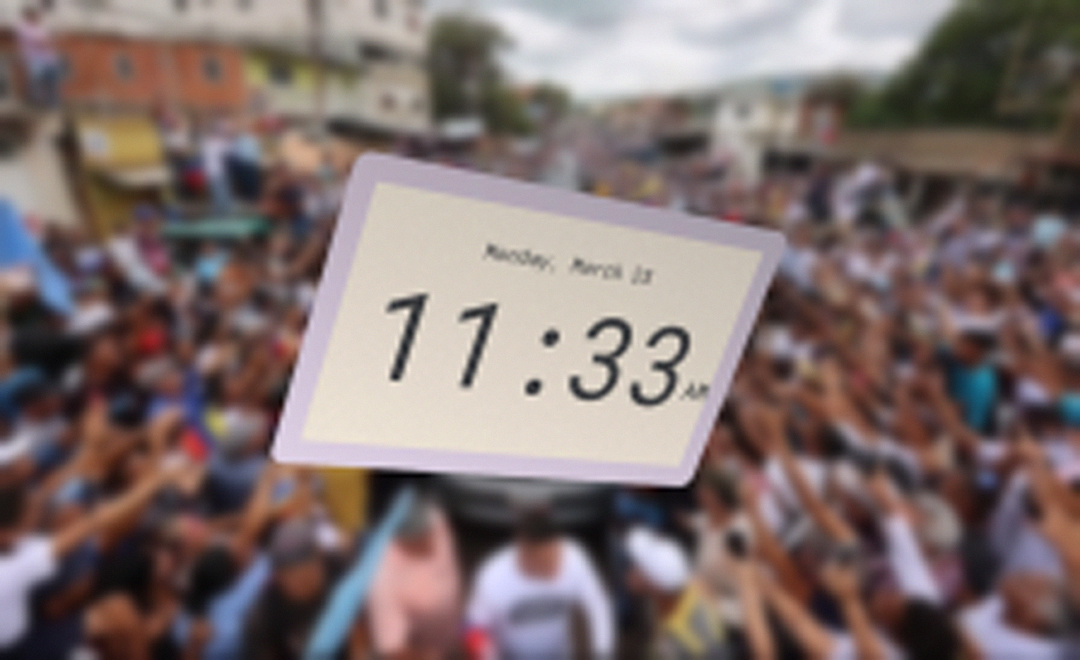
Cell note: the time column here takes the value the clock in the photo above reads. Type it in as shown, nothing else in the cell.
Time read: 11:33
